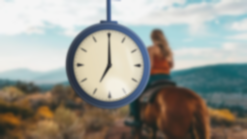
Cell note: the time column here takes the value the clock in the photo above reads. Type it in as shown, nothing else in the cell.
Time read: 7:00
